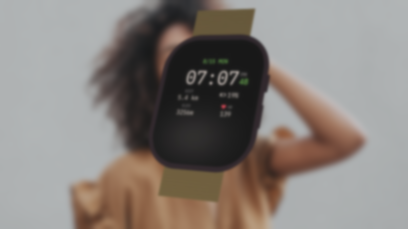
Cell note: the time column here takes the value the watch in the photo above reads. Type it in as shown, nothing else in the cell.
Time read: 7:07
